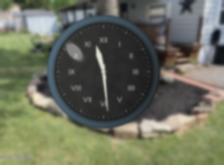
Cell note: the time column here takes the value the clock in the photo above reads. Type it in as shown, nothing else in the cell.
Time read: 11:29
